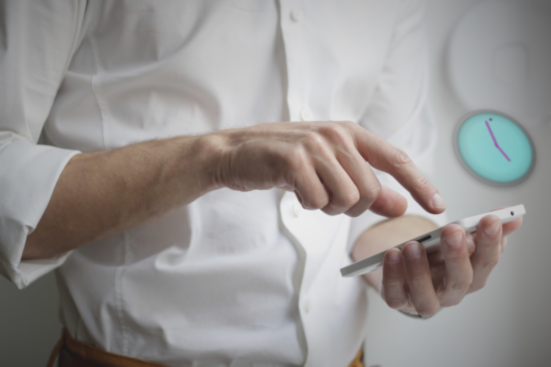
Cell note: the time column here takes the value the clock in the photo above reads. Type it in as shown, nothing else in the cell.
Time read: 4:58
